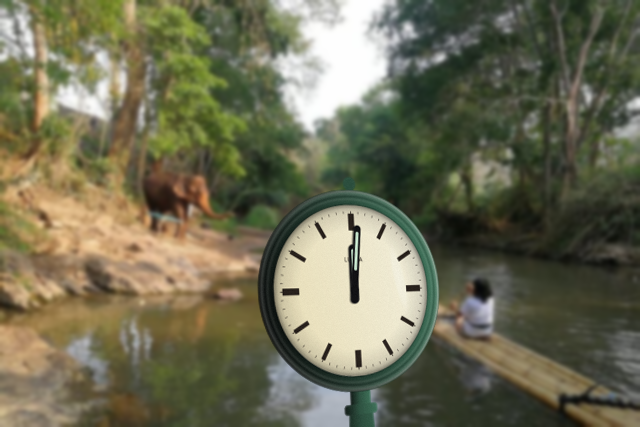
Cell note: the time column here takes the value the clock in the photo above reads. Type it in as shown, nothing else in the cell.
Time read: 12:01
